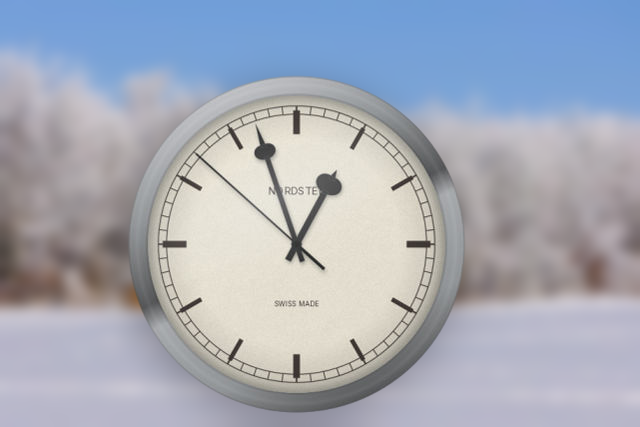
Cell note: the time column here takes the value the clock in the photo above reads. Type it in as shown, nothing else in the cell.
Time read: 12:56:52
